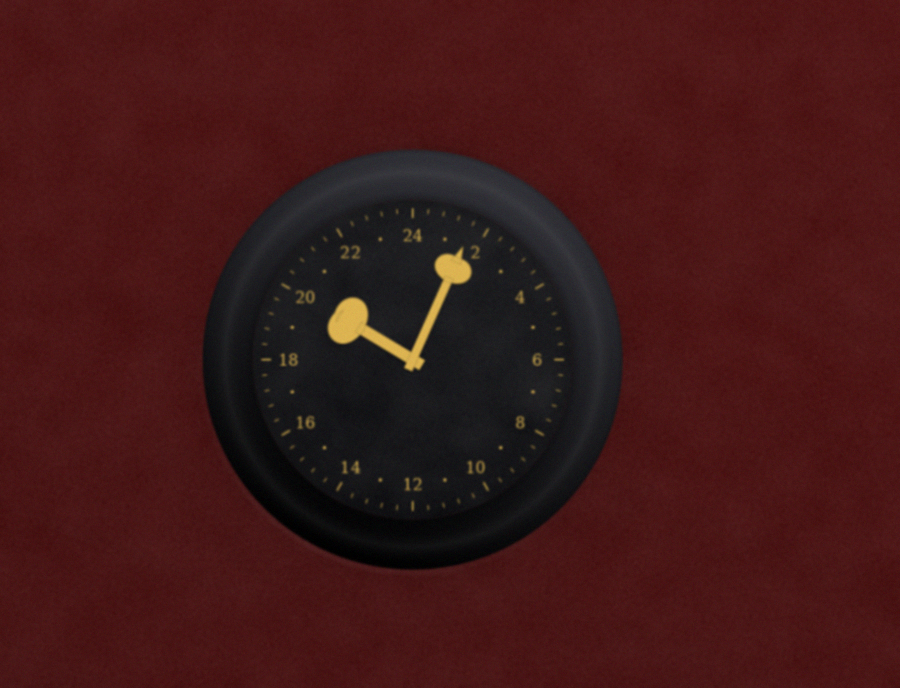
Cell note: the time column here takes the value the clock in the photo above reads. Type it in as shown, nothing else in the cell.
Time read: 20:04
